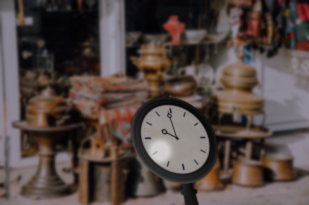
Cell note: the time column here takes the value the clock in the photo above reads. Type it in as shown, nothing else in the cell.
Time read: 9:59
